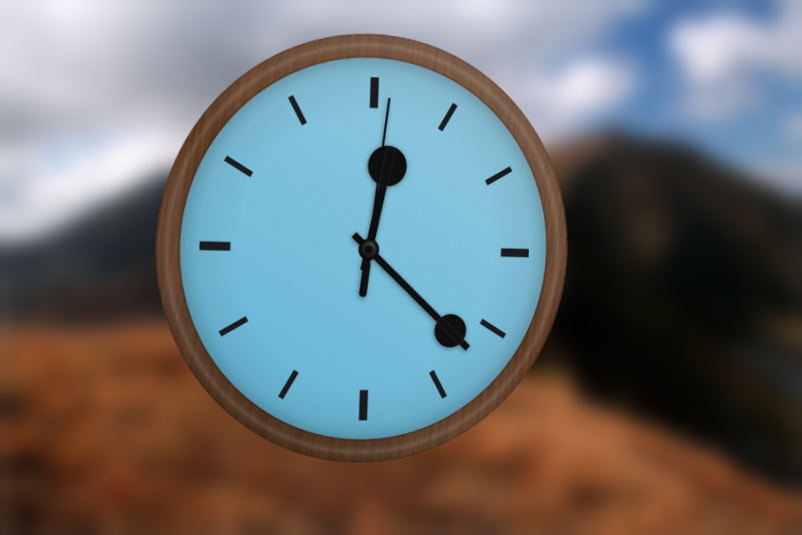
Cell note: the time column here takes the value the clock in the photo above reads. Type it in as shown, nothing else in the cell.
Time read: 12:22:01
